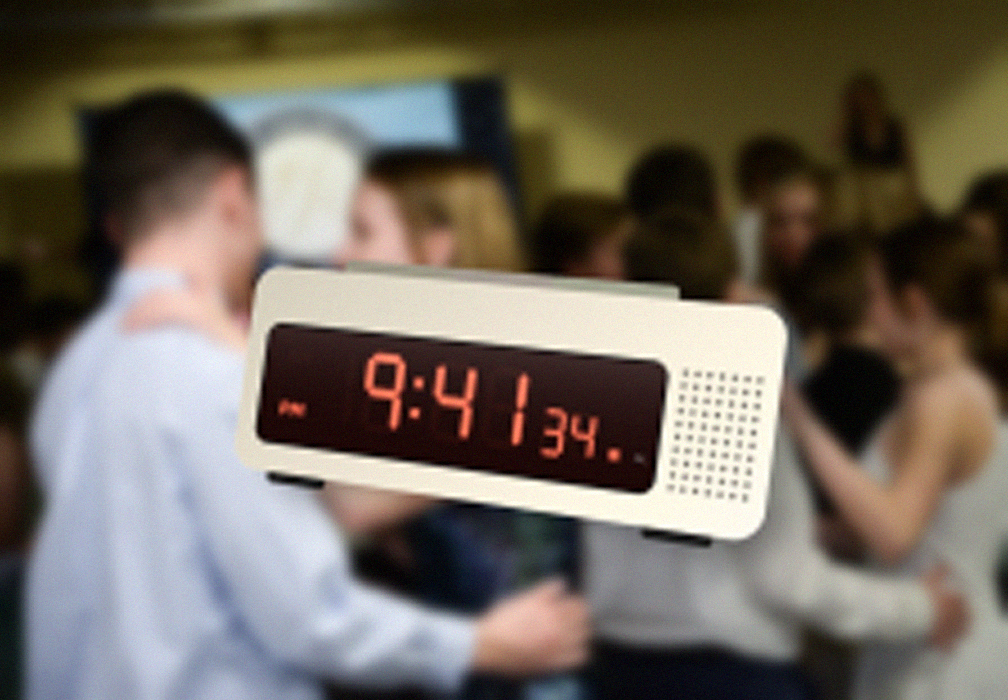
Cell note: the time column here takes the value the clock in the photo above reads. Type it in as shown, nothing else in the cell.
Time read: 9:41:34
